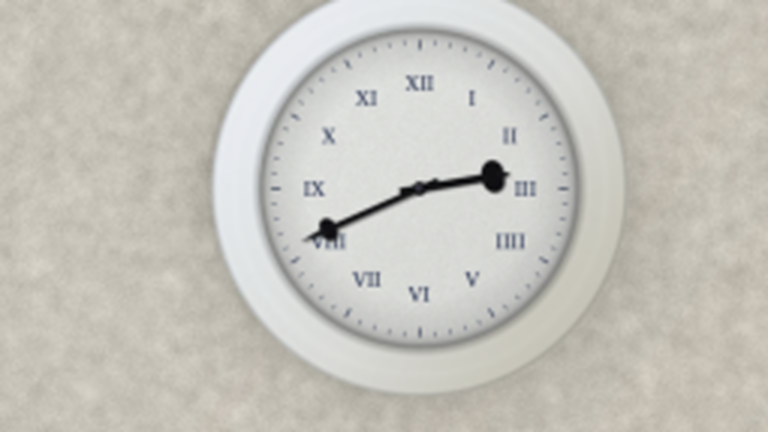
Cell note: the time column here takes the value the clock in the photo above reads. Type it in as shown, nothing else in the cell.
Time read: 2:41
